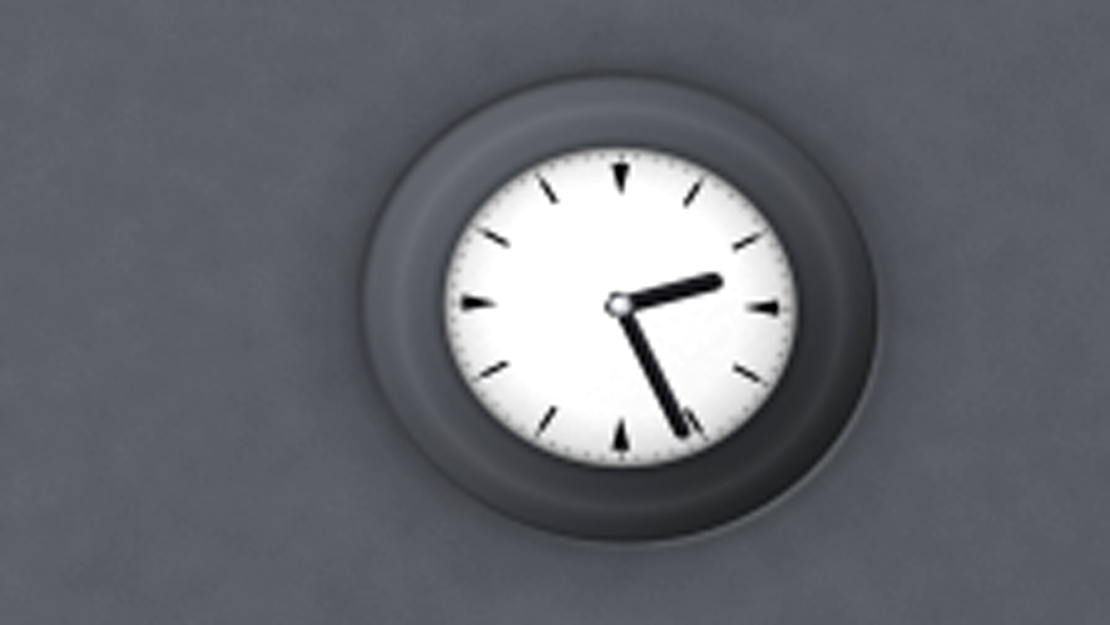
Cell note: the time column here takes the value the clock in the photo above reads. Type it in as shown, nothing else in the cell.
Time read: 2:26
